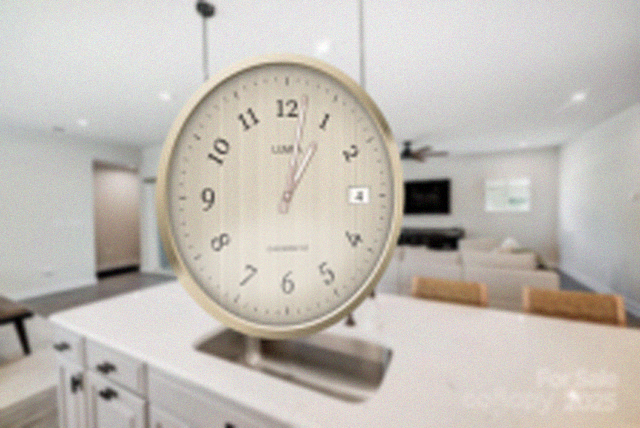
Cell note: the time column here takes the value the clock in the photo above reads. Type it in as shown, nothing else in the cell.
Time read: 1:02
